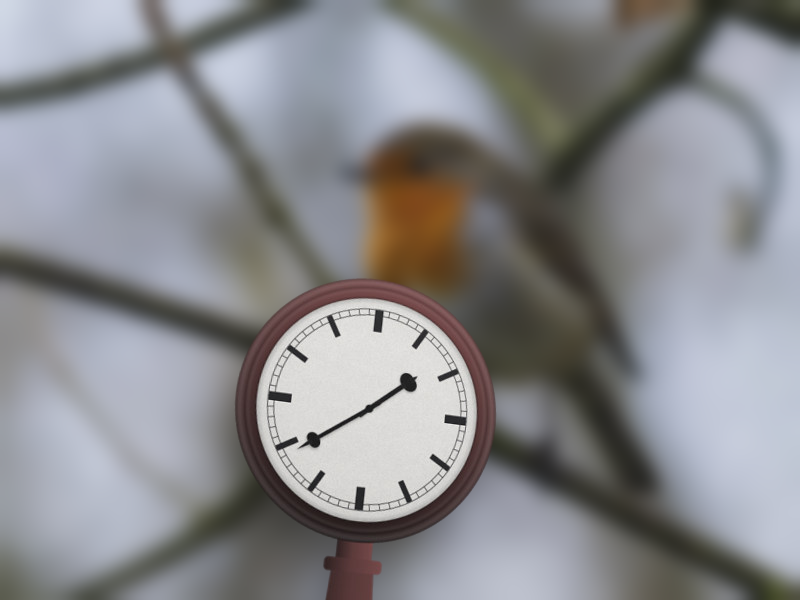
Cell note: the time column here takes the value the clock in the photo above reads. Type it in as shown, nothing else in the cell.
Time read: 1:39
